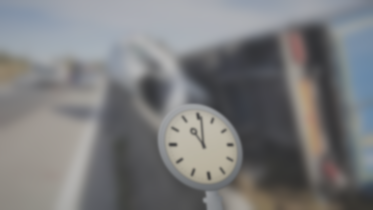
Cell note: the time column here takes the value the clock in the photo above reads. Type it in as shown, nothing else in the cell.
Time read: 11:01
